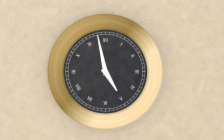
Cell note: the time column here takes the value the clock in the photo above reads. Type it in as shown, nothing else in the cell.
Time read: 4:58
